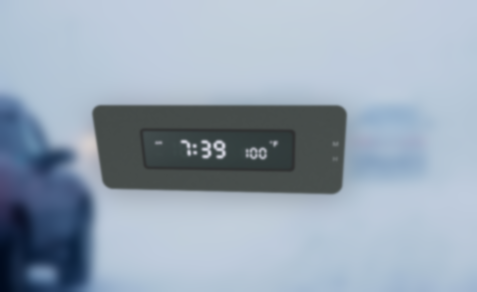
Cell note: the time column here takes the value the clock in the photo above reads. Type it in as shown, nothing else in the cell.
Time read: 7:39
